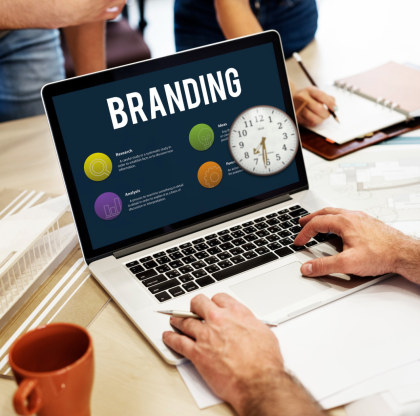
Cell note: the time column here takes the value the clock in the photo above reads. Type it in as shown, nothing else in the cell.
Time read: 7:31
